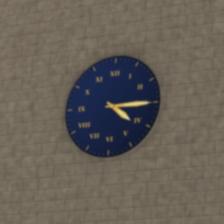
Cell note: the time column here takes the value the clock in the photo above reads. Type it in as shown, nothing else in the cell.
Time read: 4:15
